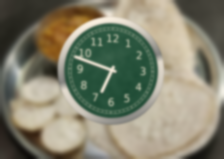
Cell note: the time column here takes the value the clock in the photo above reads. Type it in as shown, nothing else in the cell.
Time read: 6:48
